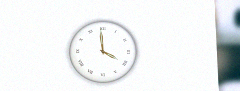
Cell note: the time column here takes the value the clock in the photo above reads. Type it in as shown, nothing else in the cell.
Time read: 3:59
